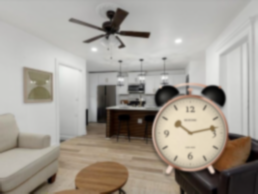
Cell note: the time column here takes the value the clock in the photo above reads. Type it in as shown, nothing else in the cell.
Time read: 10:13
